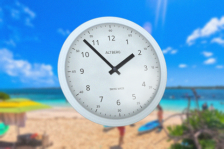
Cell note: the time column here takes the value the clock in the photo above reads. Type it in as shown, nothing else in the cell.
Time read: 1:53
